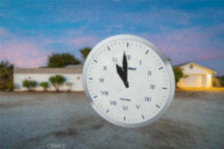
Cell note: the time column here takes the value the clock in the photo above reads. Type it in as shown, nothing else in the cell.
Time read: 10:59
